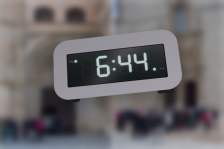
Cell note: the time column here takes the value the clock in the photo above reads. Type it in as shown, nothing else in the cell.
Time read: 6:44
